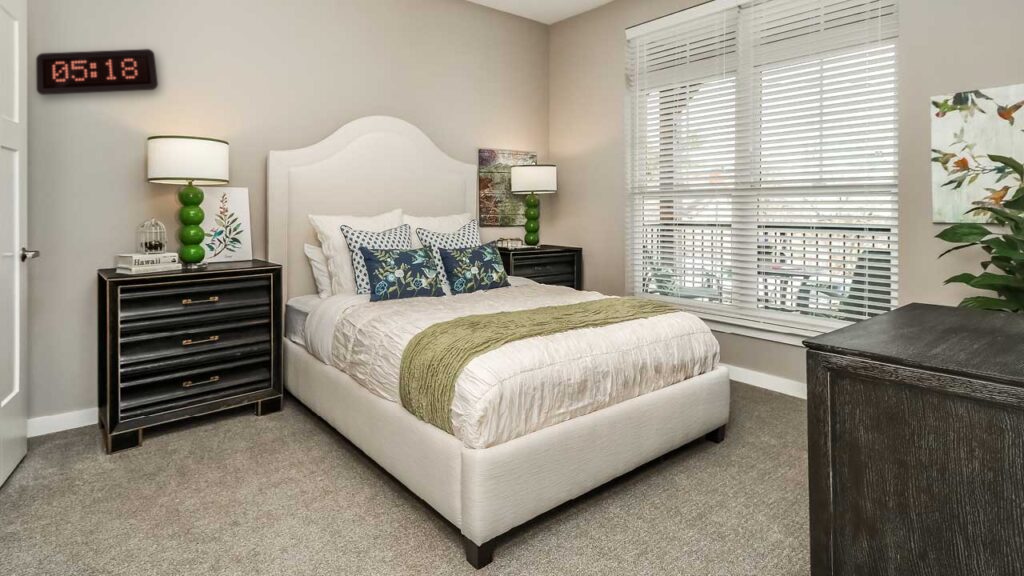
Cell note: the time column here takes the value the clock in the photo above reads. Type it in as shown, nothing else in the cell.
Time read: 5:18
